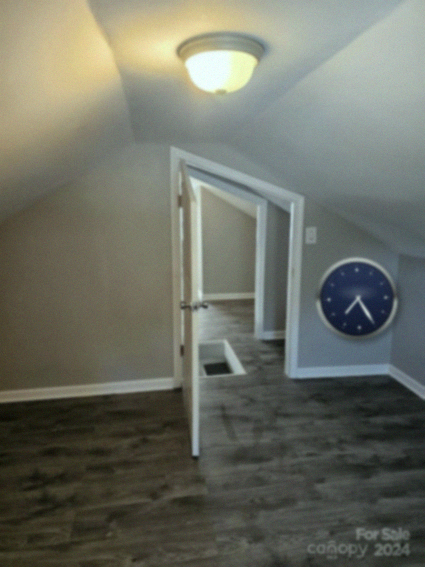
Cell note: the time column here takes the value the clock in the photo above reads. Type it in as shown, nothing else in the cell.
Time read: 7:25
